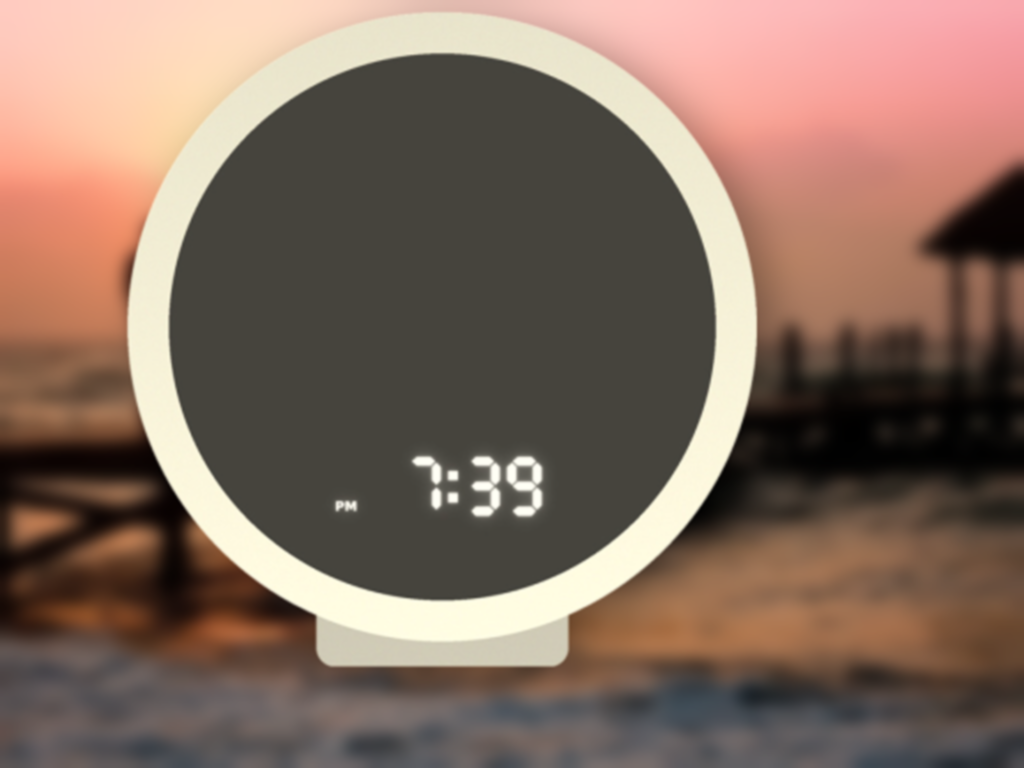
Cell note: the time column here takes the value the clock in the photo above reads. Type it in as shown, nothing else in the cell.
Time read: 7:39
